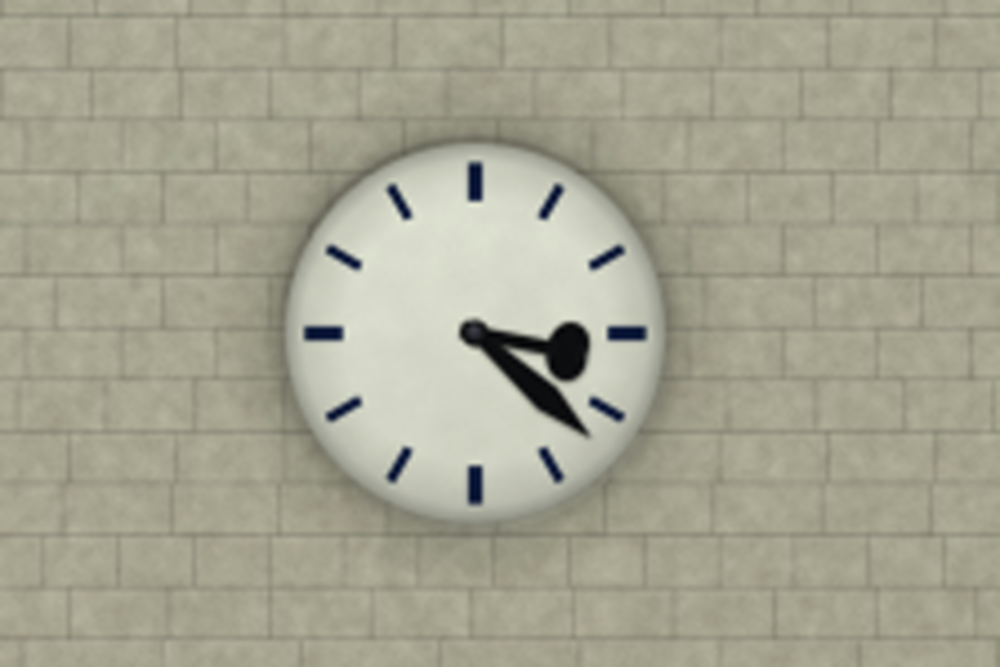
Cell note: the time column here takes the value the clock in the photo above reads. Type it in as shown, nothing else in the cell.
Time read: 3:22
